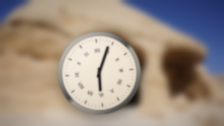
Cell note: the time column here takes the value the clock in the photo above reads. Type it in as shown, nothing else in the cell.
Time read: 6:04
